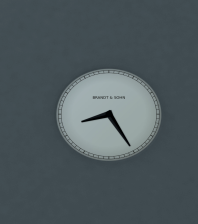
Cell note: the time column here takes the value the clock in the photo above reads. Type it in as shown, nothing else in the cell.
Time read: 8:25
